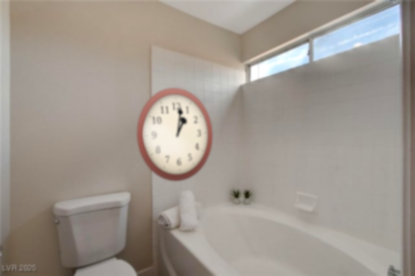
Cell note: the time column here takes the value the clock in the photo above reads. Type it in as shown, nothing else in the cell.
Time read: 1:02
